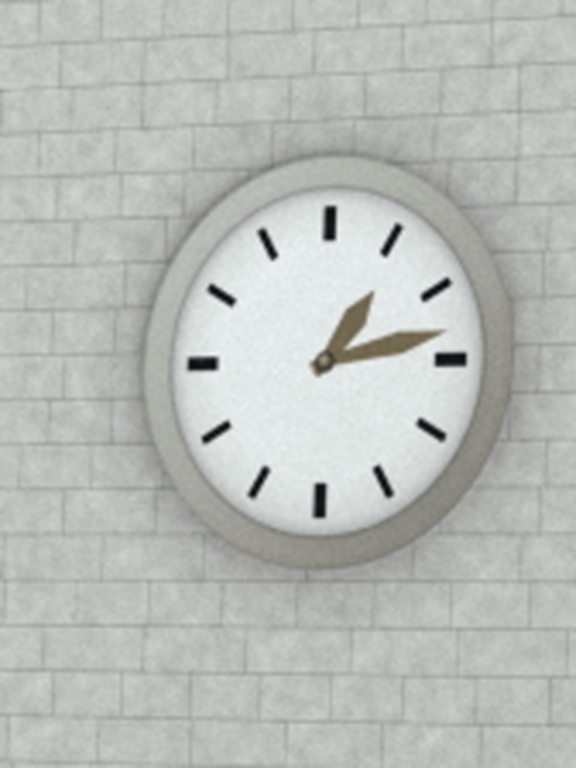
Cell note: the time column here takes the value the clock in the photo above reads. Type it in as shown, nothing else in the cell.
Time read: 1:13
